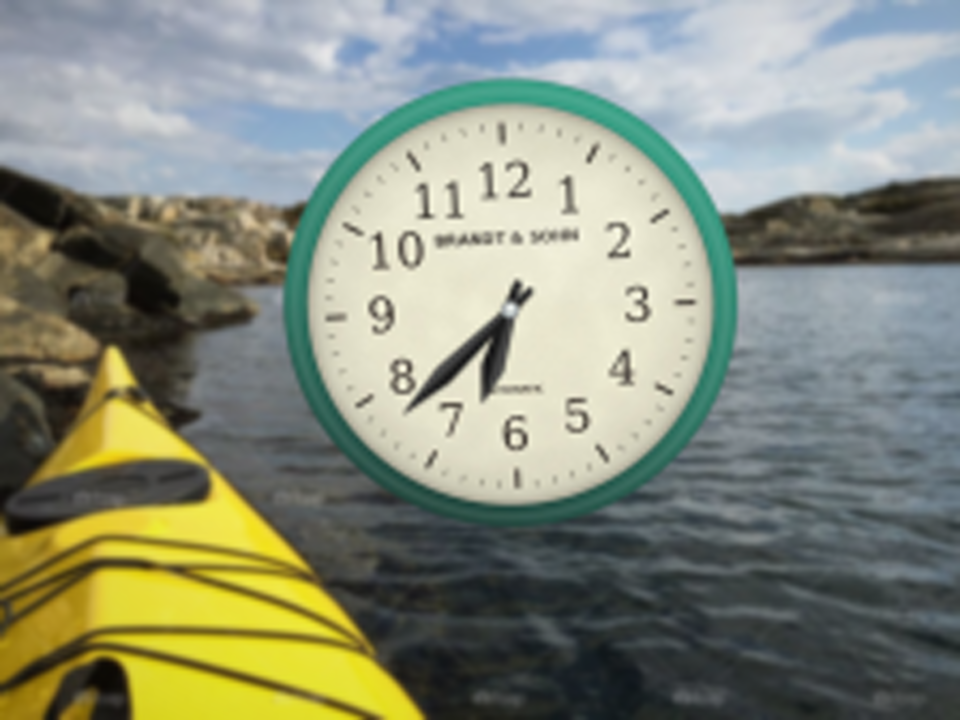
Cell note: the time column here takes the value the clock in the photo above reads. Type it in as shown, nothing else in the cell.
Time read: 6:38
